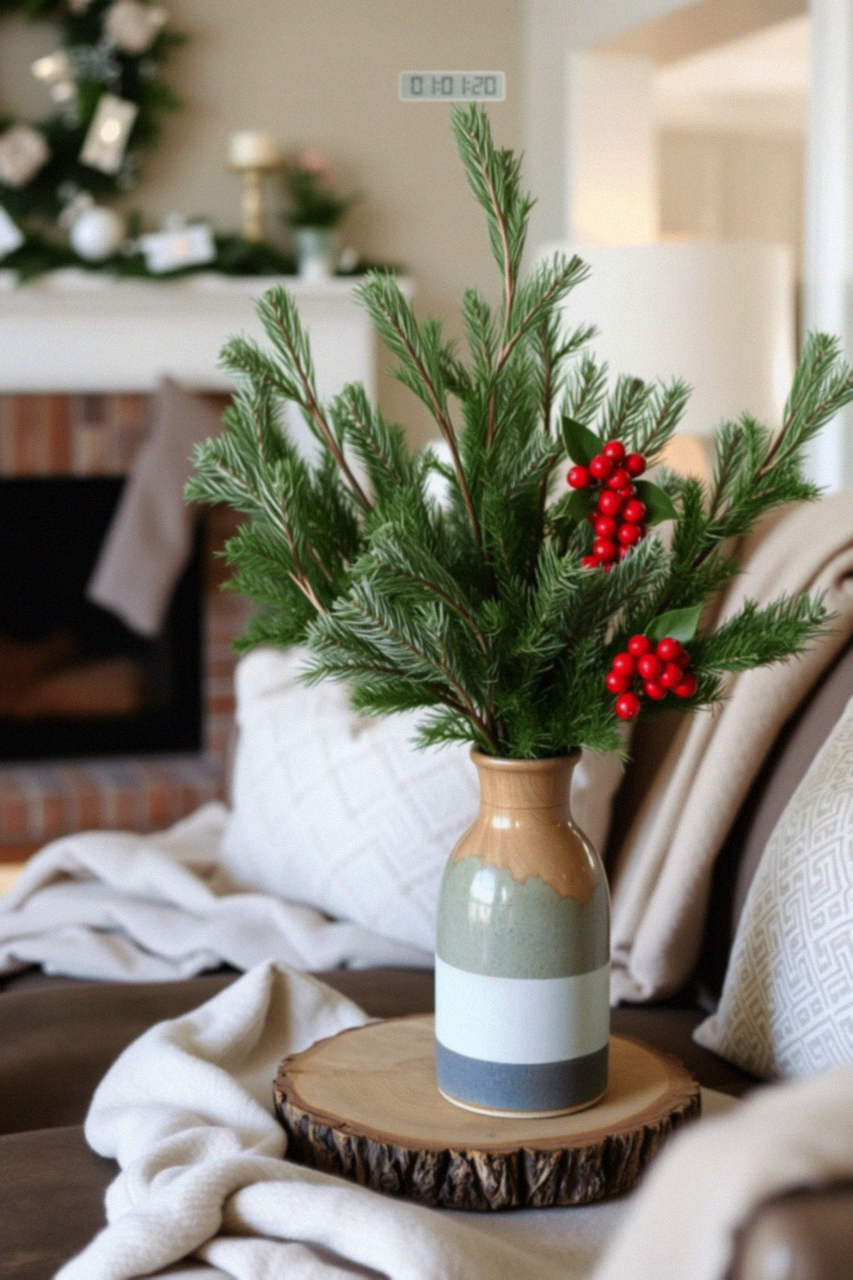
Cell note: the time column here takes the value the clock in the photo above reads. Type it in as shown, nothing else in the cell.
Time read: 1:01:20
